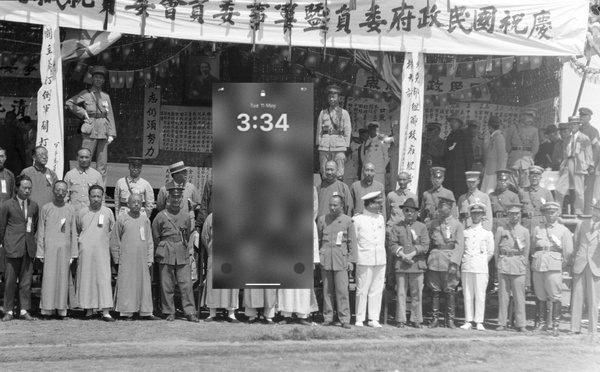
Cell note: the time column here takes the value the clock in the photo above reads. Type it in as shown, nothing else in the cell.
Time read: 3:34
